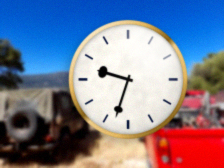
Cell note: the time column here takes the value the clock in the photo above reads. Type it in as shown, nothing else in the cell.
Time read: 9:33
